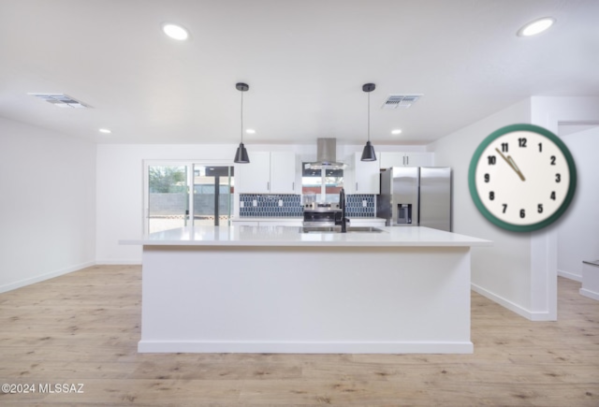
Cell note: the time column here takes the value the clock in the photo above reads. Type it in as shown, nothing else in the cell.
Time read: 10:53
